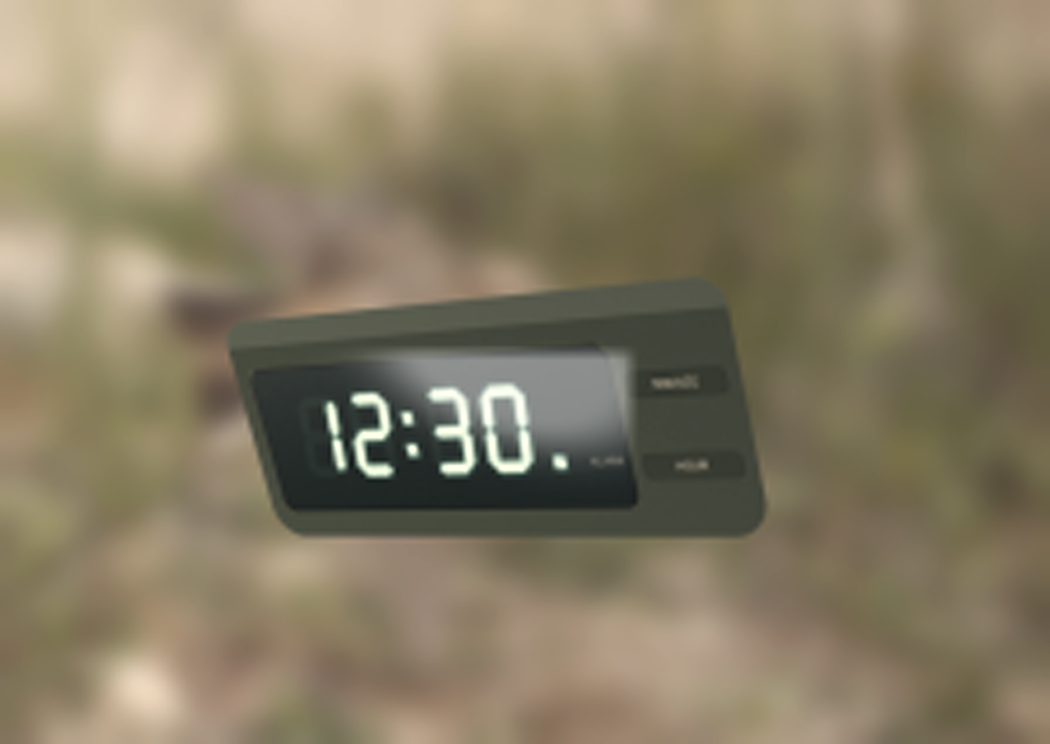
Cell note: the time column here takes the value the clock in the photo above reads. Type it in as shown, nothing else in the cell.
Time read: 12:30
